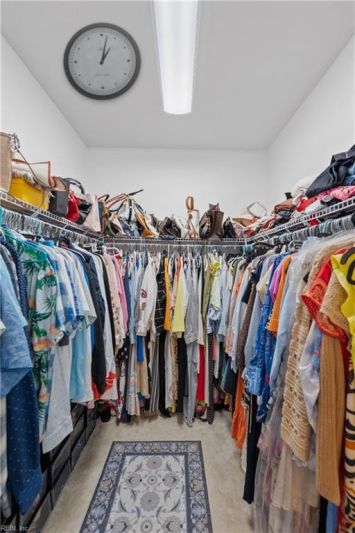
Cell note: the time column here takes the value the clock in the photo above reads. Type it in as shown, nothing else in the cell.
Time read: 1:02
